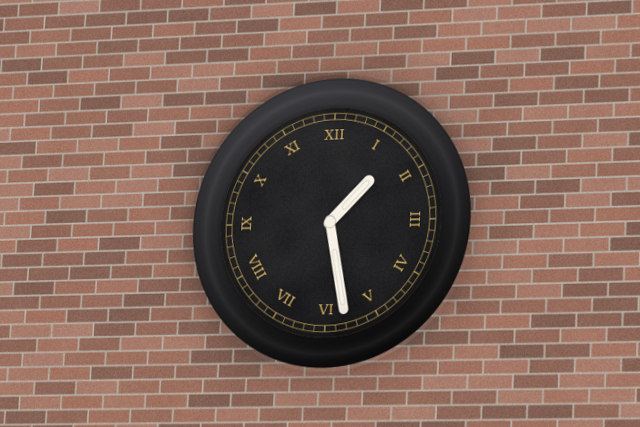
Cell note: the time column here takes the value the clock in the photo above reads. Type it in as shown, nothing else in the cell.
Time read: 1:28
